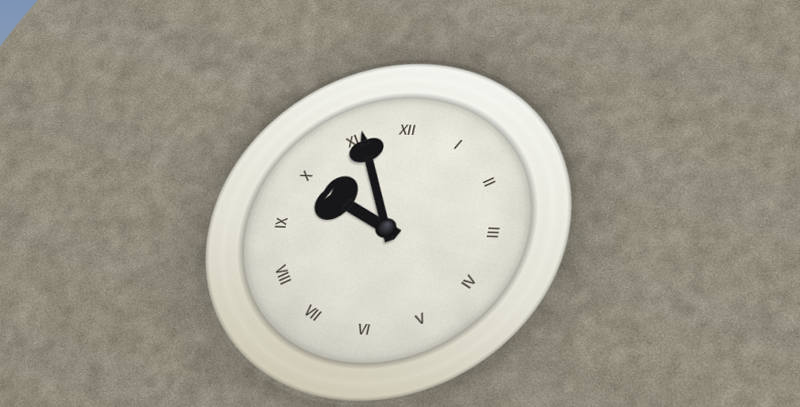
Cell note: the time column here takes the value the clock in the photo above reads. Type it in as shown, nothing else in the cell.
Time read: 9:56
